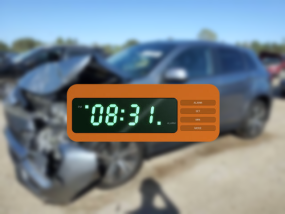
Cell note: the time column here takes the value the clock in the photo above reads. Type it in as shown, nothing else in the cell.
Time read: 8:31
